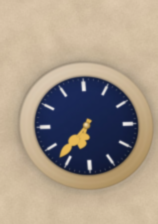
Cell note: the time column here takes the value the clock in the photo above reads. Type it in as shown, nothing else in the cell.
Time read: 6:37
